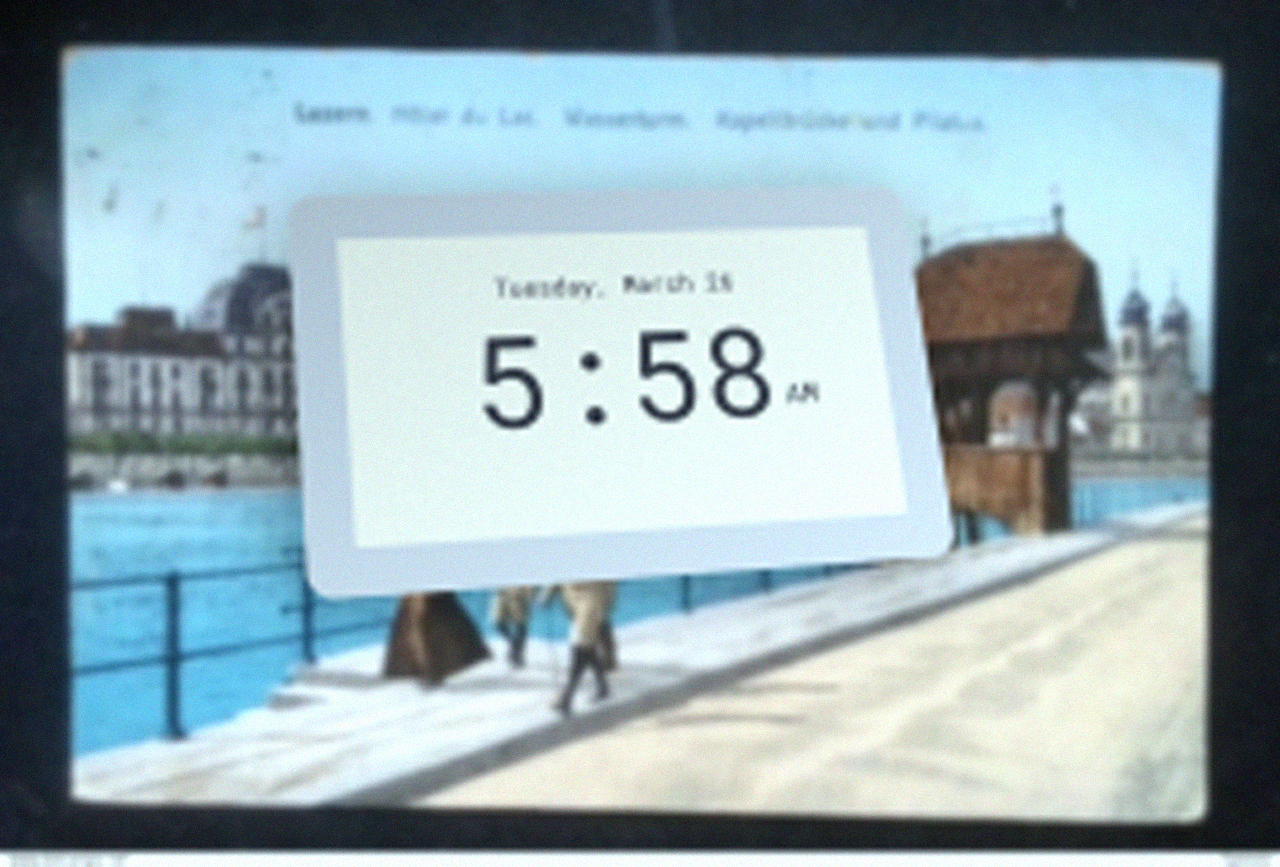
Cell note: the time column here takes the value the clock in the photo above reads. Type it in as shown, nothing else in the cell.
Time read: 5:58
